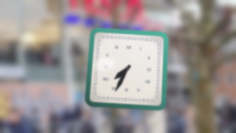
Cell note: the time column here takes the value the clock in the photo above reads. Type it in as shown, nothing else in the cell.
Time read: 7:34
